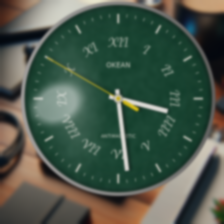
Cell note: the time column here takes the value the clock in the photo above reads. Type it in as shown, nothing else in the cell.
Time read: 3:28:50
